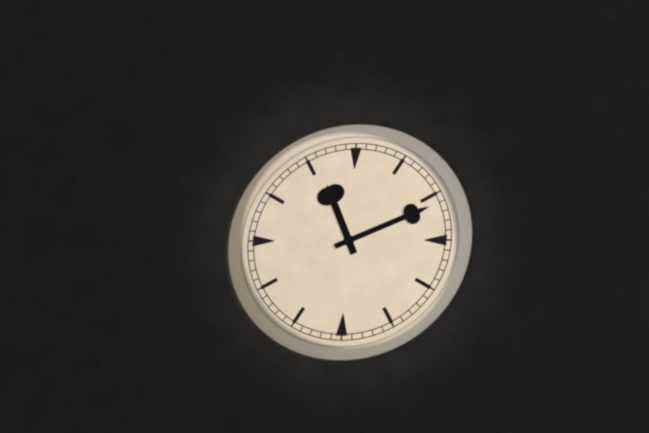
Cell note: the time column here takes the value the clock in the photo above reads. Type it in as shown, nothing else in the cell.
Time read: 11:11
